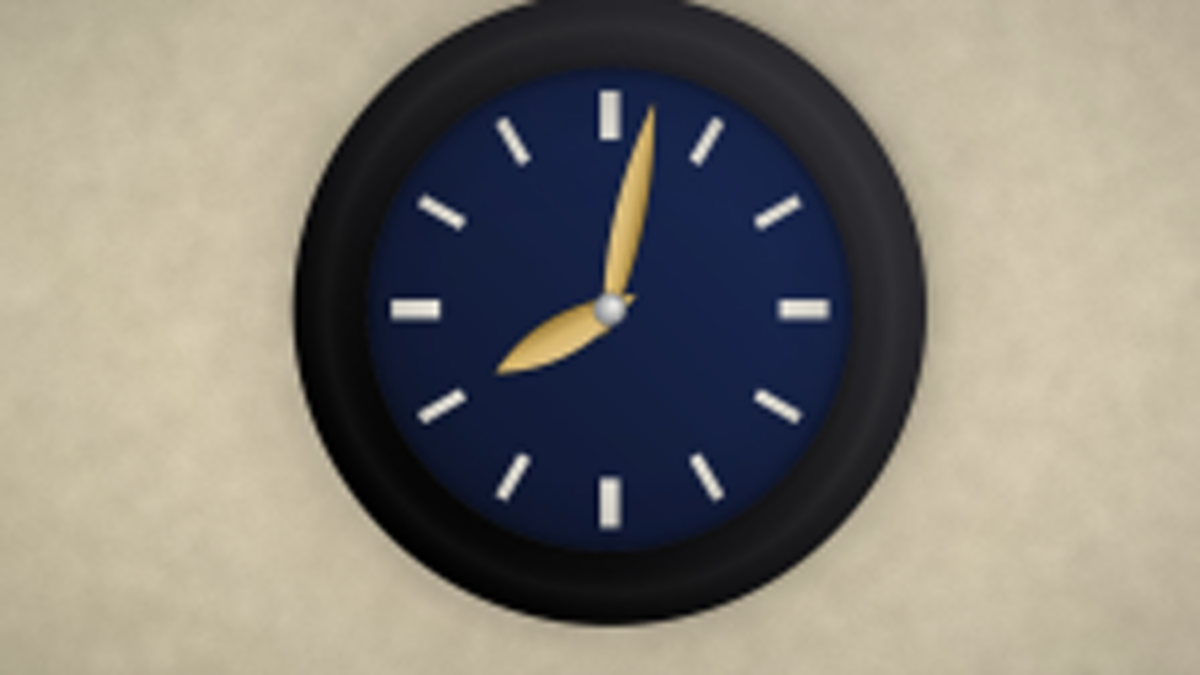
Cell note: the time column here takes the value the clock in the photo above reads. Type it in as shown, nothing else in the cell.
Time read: 8:02
